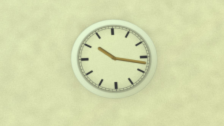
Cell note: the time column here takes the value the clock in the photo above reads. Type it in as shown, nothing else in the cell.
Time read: 10:17
